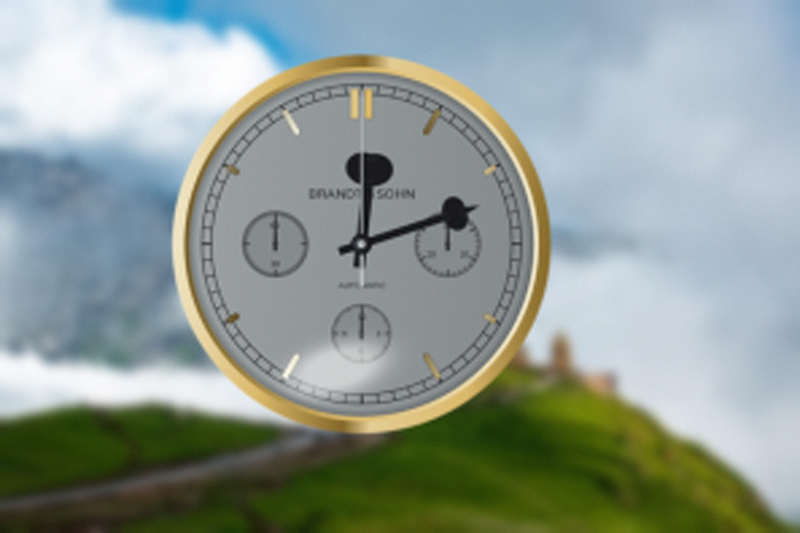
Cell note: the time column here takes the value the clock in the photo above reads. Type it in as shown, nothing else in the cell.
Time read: 12:12
